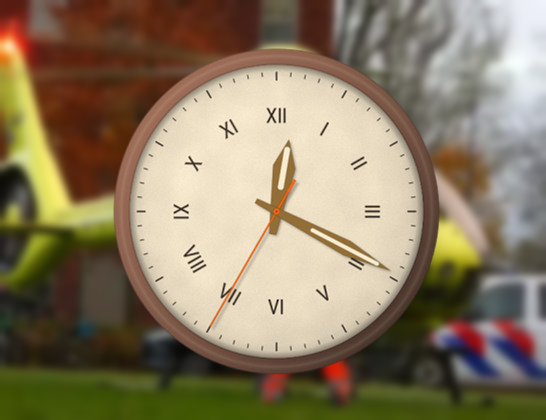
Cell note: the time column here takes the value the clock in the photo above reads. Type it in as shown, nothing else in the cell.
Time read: 12:19:35
